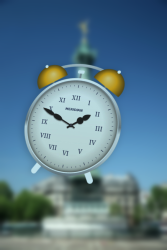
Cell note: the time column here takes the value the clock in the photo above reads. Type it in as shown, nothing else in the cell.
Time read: 1:49
